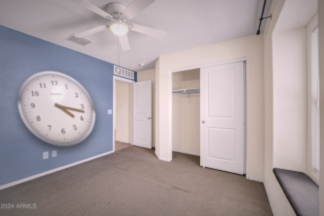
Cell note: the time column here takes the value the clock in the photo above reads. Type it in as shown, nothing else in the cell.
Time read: 4:17
